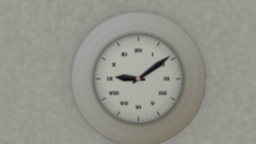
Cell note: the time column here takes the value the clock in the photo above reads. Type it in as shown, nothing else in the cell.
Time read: 9:09
